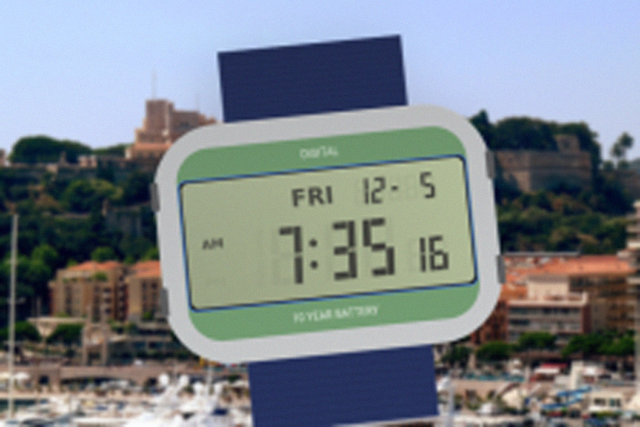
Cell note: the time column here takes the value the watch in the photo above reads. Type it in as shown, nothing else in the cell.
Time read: 7:35:16
